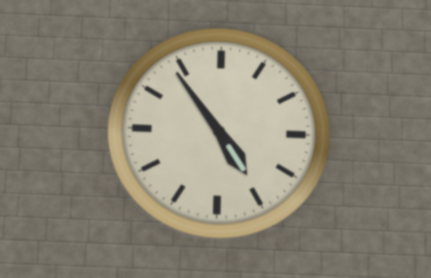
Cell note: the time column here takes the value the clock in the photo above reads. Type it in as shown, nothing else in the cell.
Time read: 4:54
